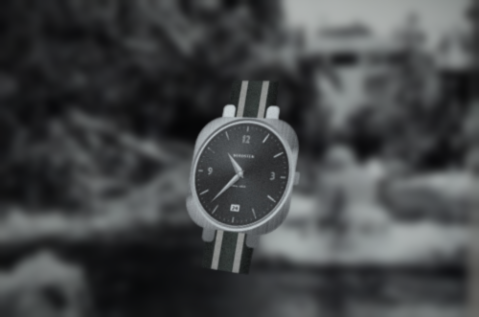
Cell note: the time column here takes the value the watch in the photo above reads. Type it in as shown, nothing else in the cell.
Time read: 10:37
